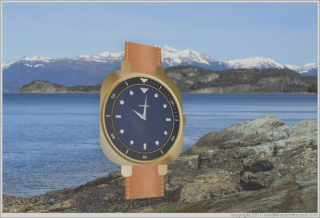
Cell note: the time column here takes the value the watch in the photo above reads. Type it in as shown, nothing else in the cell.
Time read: 10:01
